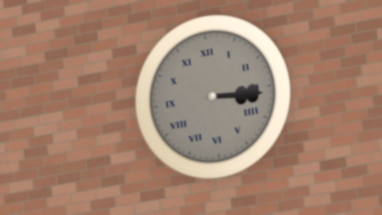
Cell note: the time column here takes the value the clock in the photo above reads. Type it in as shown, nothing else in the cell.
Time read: 3:16
